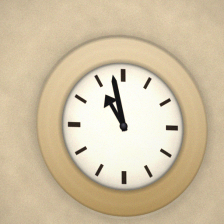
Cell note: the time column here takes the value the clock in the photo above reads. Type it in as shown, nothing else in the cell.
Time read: 10:58
